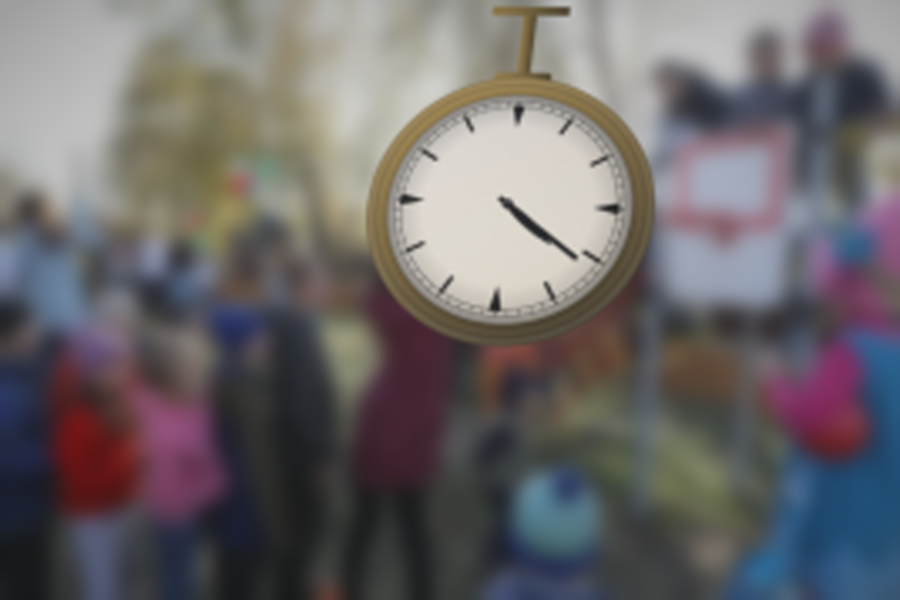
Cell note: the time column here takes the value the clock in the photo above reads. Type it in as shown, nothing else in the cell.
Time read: 4:21
